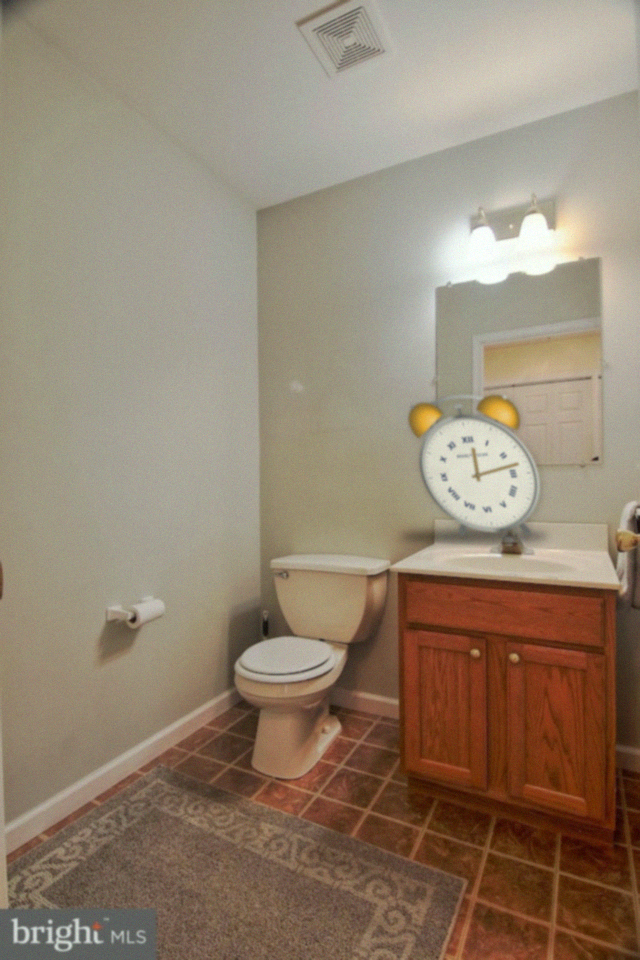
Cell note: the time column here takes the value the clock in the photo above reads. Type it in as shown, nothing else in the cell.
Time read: 12:13
